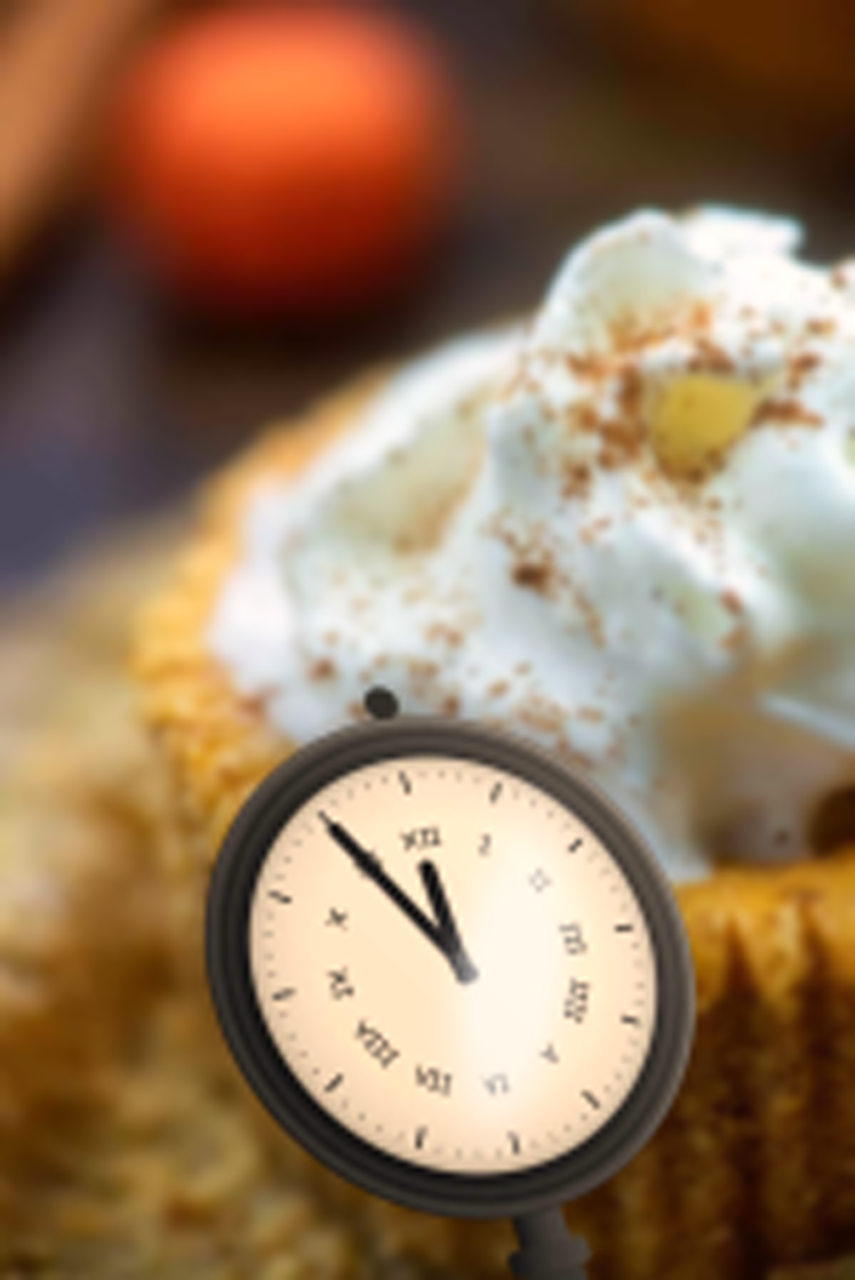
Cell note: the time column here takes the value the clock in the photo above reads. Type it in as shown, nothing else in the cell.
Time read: 11:55
